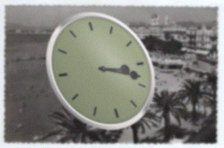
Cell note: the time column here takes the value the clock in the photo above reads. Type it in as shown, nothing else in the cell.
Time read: 3:18
